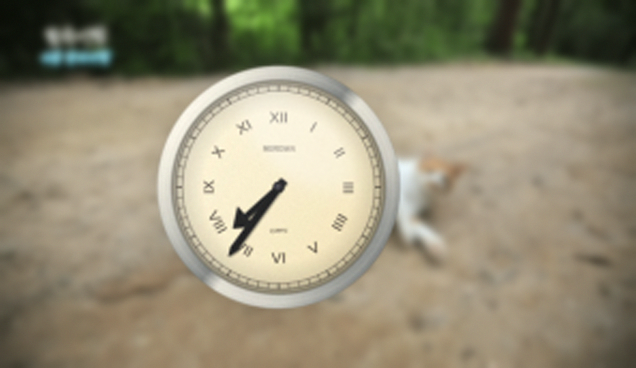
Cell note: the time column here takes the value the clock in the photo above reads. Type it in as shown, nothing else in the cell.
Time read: 7:36
